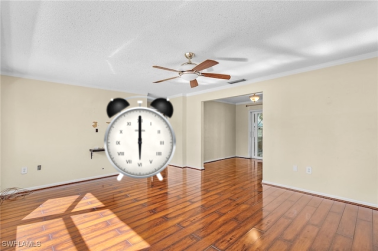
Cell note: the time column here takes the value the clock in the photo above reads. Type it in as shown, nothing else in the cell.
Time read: 6:00
